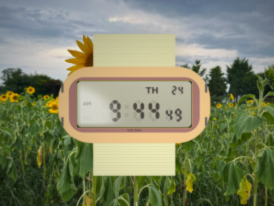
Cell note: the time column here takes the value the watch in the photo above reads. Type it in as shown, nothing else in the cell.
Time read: 9:44:49
